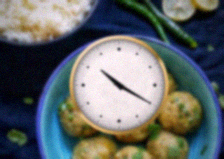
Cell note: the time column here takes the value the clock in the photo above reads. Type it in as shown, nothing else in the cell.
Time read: 10:20
